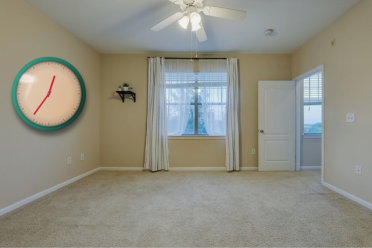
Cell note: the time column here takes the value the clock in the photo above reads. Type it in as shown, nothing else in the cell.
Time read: 12:36
